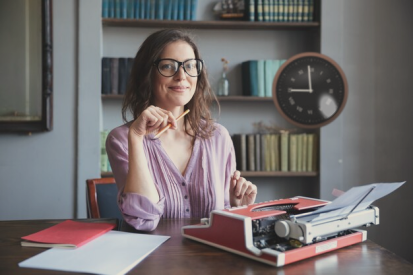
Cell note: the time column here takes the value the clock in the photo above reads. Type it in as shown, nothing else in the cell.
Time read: 8:59
